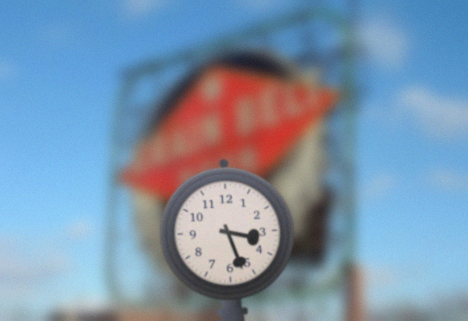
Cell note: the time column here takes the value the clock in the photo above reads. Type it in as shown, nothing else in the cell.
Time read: 3:27
